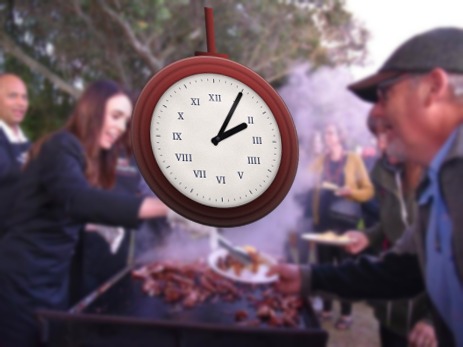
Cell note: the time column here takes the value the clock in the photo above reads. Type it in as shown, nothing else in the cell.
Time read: 2:05
